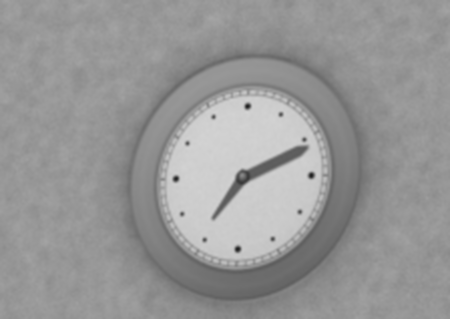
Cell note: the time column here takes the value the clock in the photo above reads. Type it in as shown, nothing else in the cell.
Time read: 7:11
